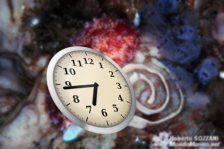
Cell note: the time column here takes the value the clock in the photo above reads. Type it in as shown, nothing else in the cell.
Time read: 6:44
